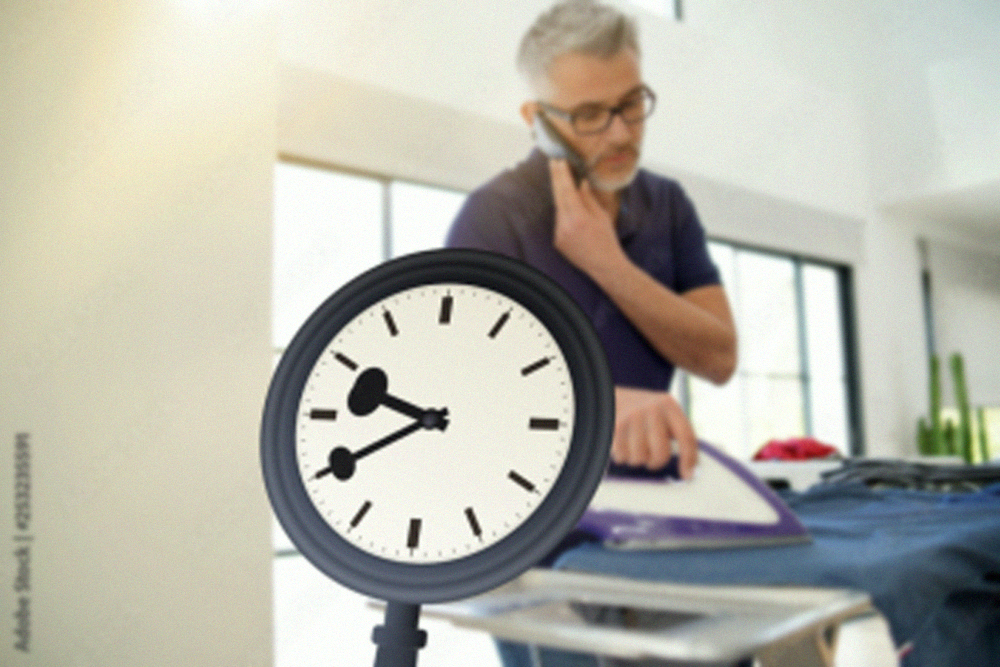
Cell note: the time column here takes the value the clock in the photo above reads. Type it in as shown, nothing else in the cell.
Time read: 9:40
